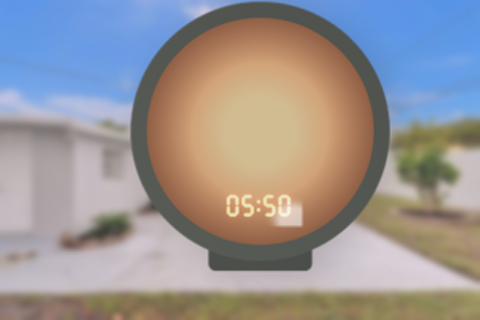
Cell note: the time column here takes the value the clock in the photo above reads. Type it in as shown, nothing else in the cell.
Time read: 5:50
